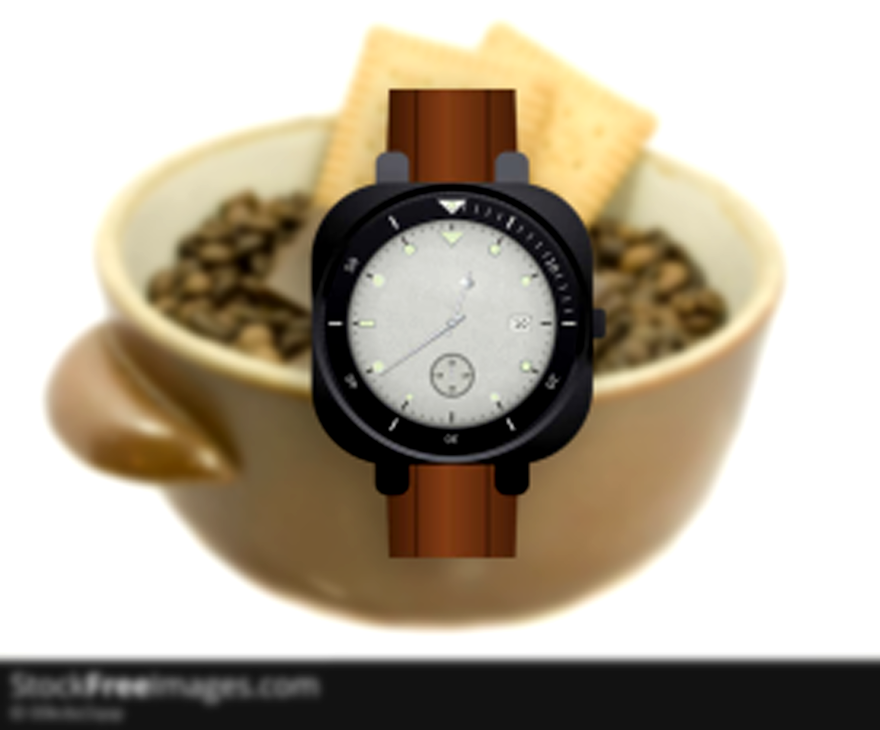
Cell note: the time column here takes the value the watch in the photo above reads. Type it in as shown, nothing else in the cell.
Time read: 12:39
